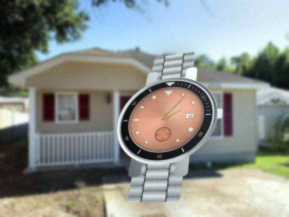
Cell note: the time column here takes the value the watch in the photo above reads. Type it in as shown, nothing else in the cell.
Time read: 2:06
